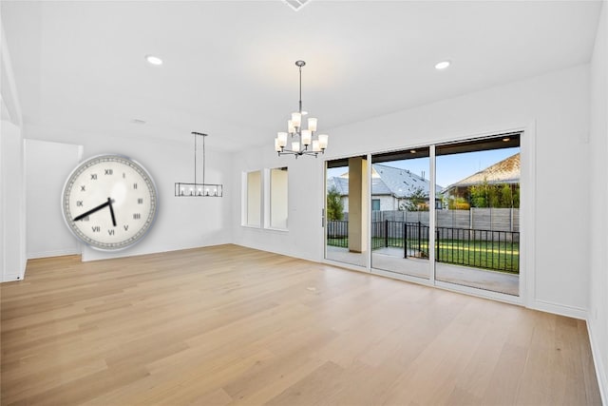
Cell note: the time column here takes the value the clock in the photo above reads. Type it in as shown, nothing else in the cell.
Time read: 5:41
